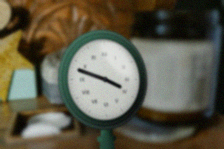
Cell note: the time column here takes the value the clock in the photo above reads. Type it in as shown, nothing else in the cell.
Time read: 3:48
